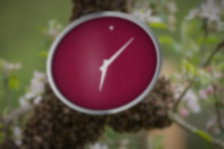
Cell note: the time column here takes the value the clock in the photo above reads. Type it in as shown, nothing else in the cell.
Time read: 6:06
